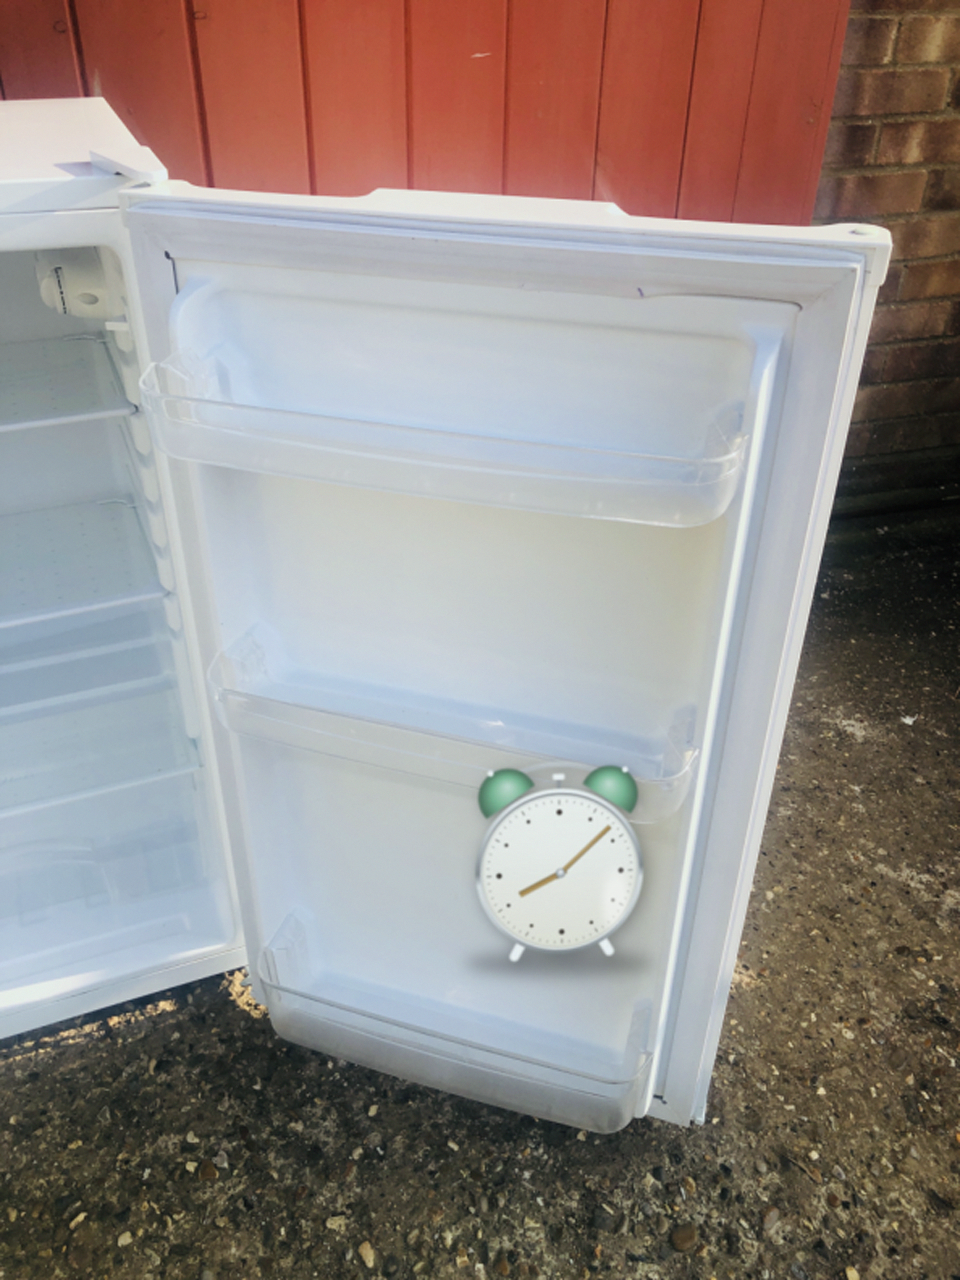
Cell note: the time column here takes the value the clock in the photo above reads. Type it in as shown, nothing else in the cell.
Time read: 8:08
